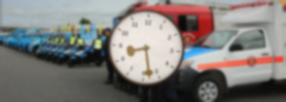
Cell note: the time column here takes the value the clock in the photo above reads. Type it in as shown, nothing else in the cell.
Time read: 8:28
